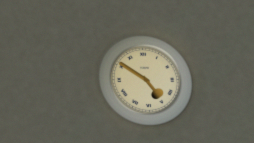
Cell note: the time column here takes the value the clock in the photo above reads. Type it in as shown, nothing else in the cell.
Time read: 4:51
